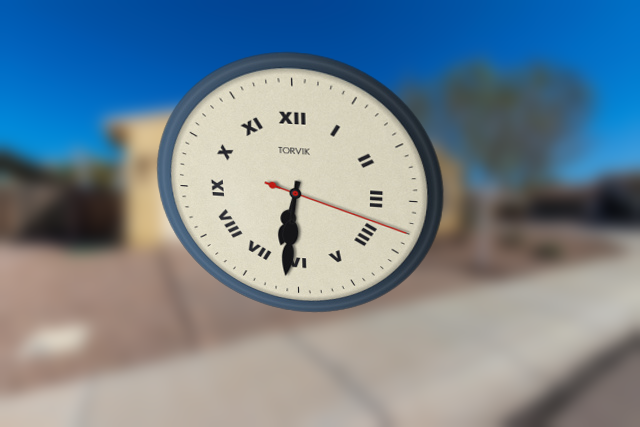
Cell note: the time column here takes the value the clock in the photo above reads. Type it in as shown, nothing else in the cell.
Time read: 6:31:18
